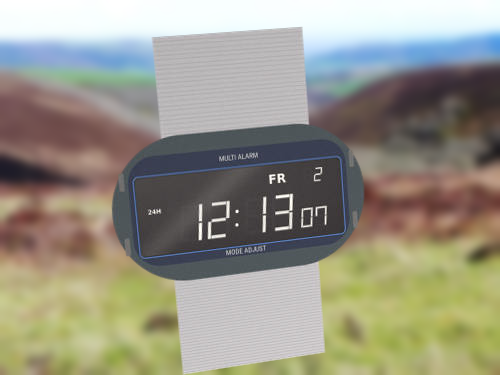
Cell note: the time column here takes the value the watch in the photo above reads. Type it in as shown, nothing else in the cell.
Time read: 12:13:07
